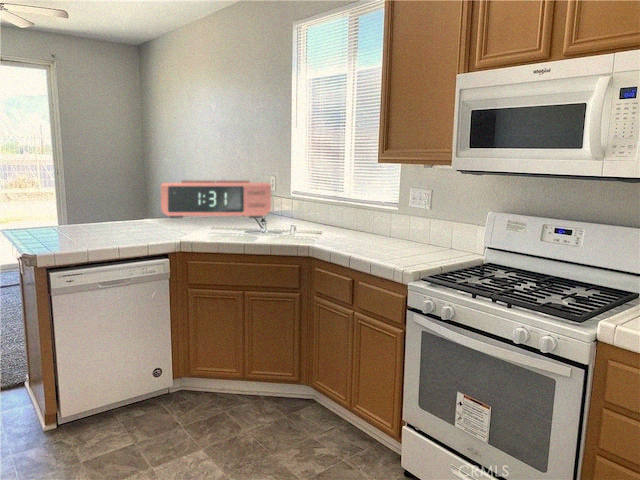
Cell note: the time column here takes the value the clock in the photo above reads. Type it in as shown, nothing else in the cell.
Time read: 1:31
